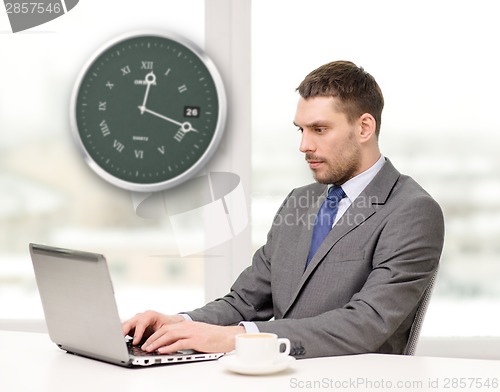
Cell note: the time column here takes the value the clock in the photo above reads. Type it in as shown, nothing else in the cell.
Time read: 12:18
